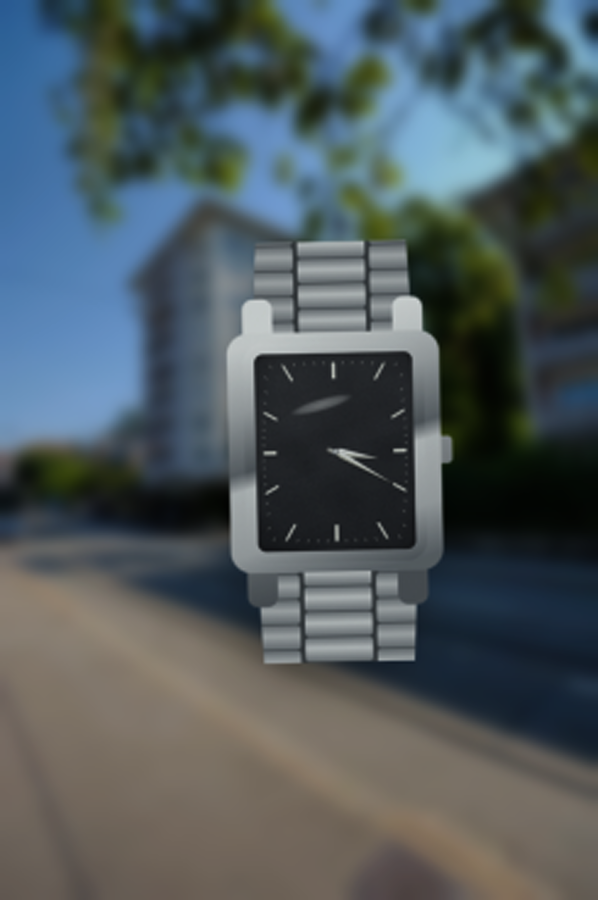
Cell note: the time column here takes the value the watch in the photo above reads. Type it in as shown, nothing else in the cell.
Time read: 3:20
